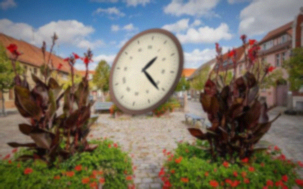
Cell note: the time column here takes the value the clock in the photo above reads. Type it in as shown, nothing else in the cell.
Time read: 1:21
